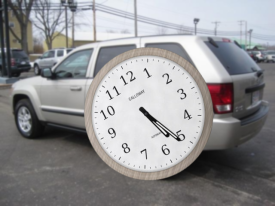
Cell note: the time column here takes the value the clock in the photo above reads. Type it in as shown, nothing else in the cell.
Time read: 5:26
